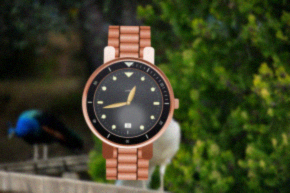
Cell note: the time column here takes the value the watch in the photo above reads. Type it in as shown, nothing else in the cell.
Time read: 12:43
